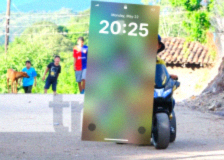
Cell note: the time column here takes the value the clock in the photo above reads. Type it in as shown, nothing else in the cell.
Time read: 20:25
